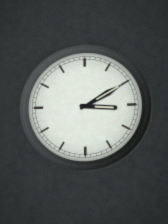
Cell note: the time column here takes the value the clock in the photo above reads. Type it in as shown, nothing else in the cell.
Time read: 3:10
